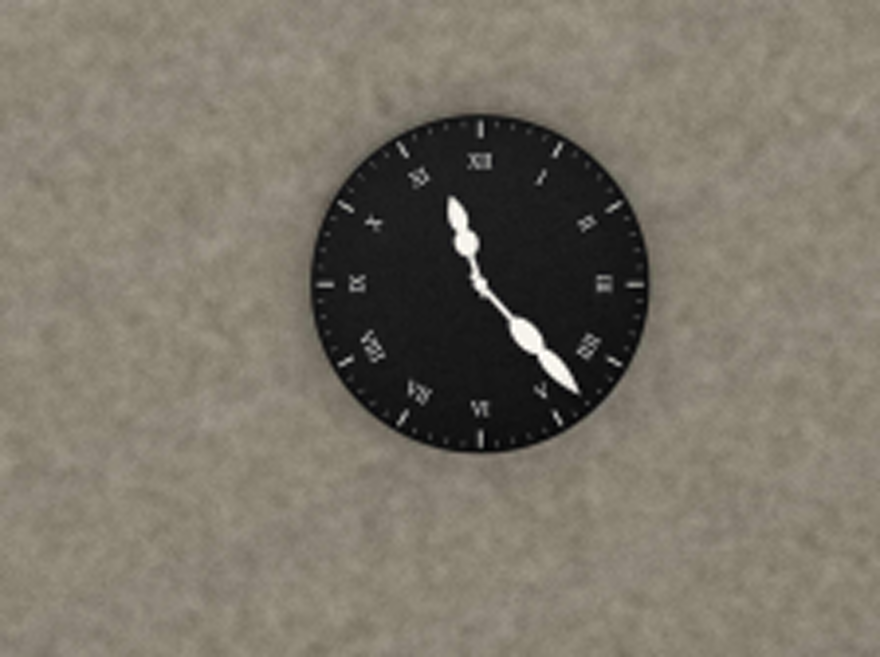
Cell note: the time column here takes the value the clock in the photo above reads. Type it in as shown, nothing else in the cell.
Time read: 11:23
